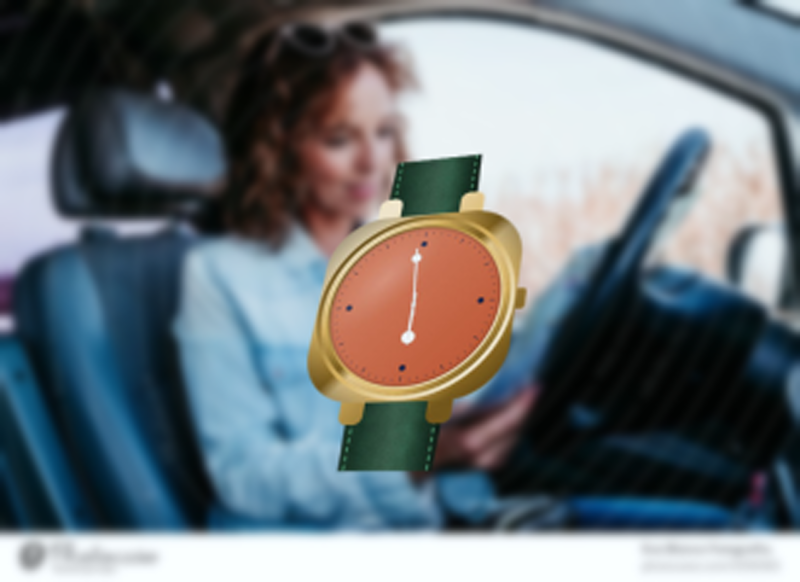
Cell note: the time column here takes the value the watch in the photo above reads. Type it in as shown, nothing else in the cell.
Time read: 5:59
